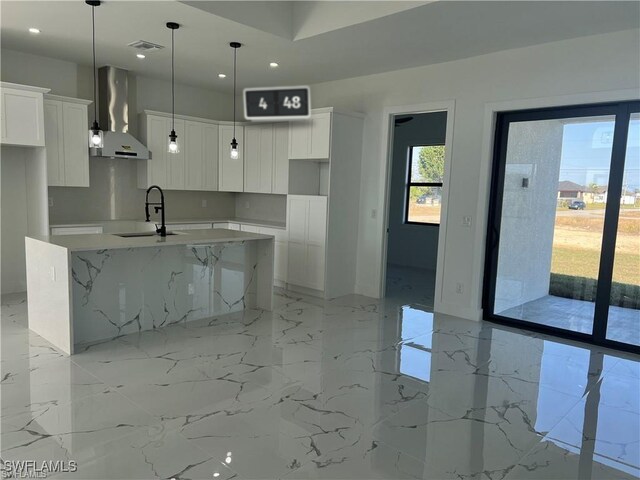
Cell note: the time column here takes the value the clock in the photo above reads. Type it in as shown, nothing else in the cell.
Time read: 4:48
